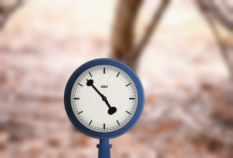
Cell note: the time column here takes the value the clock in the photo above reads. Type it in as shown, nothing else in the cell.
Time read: 4:53
